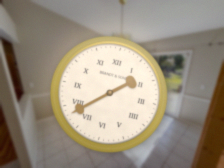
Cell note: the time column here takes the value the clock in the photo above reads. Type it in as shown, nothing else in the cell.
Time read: 1:38
